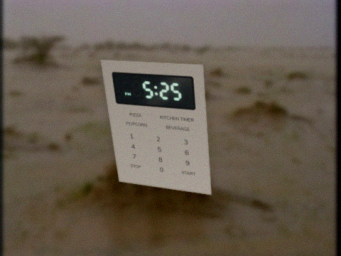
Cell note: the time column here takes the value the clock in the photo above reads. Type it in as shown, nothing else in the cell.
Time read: 5:25
